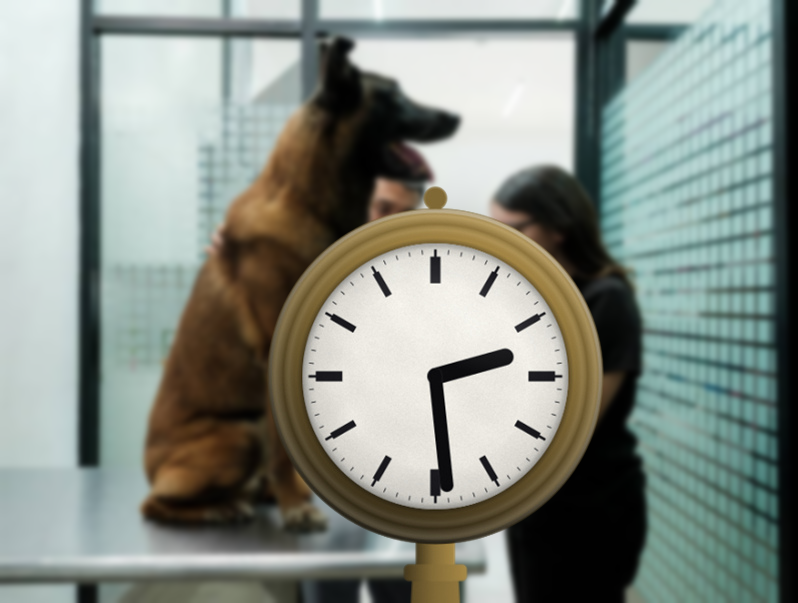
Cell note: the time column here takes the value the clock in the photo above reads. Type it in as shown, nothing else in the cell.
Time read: 2:29
